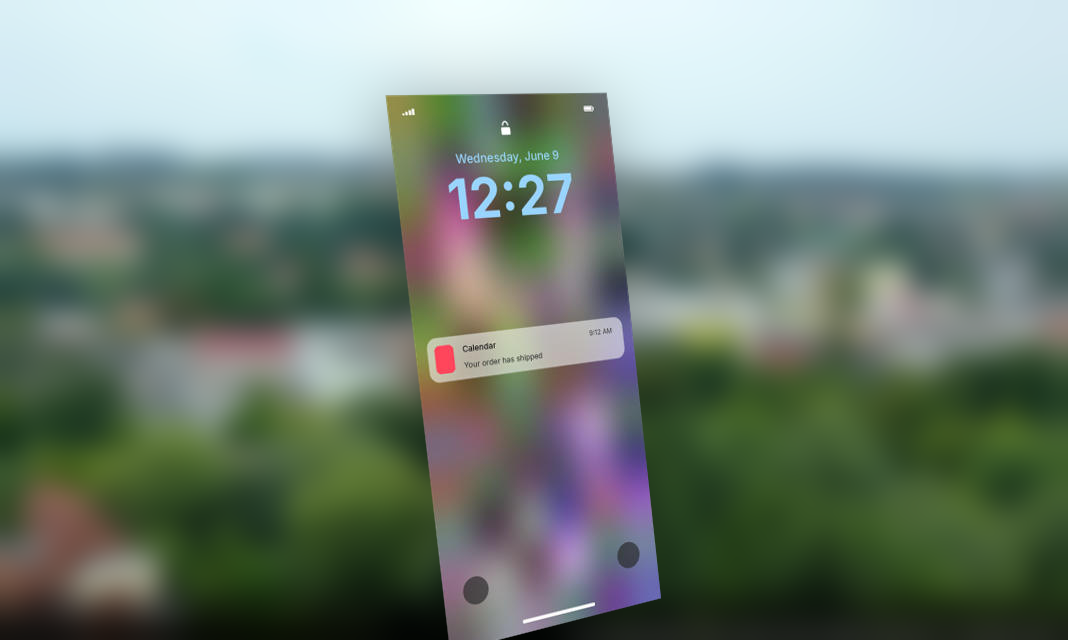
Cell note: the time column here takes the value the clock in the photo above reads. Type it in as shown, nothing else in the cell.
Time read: 12:27
